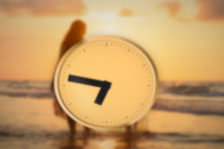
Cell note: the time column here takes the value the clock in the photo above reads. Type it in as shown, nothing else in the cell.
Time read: 6:47
